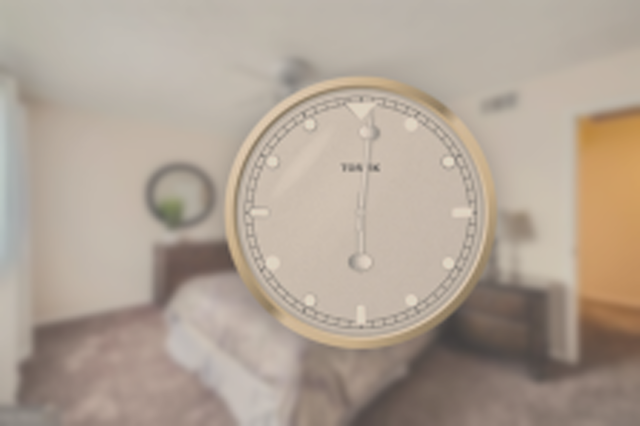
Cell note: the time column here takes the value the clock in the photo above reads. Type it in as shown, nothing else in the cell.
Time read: 6:01
